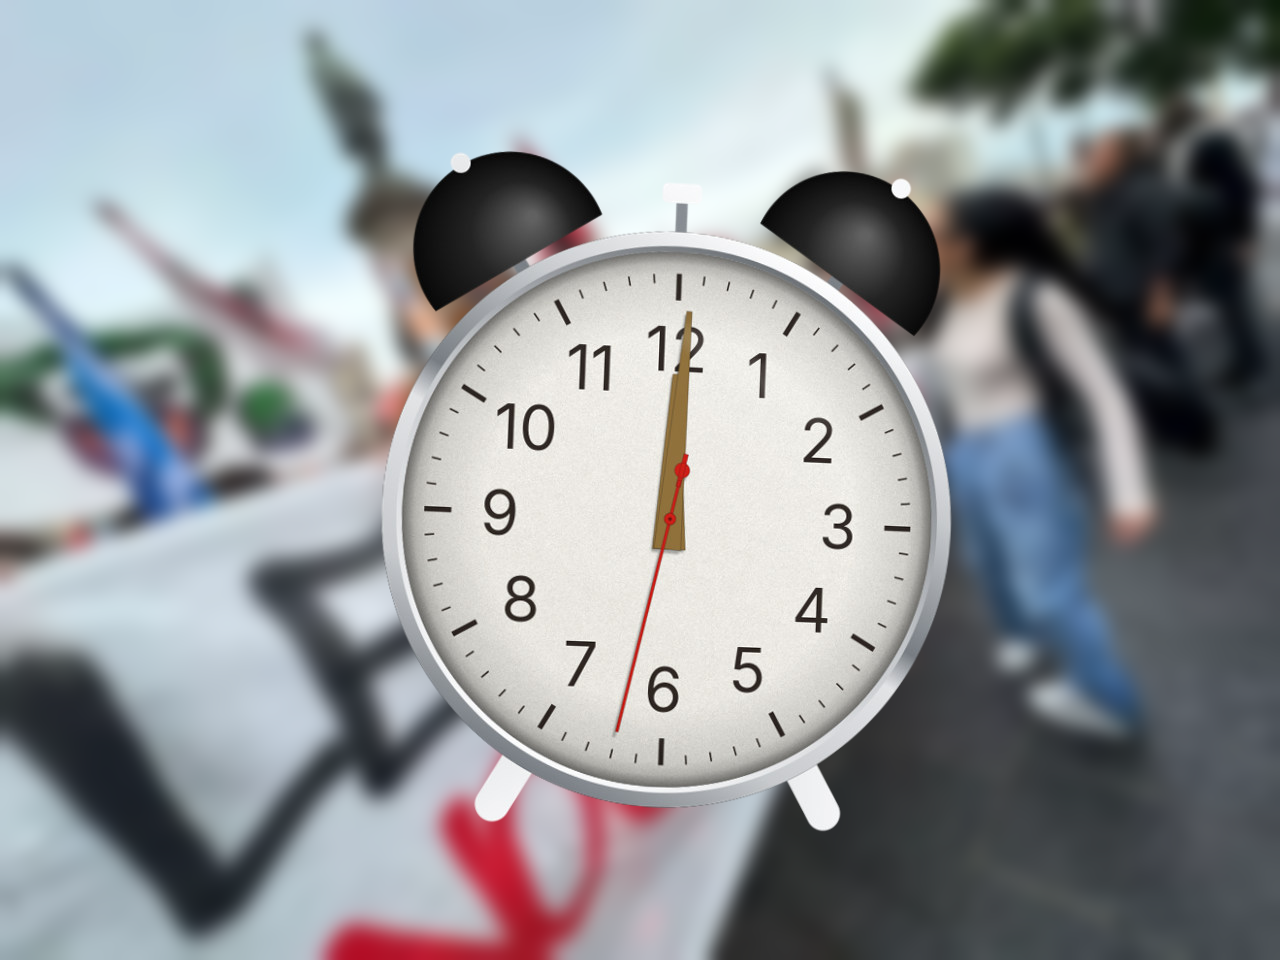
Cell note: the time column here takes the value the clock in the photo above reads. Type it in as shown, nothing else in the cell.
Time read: 12:00:32
